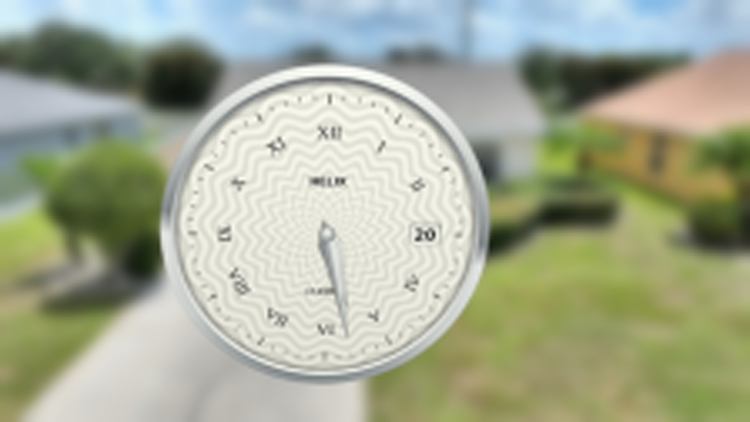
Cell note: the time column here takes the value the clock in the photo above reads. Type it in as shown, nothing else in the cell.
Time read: 5:28
